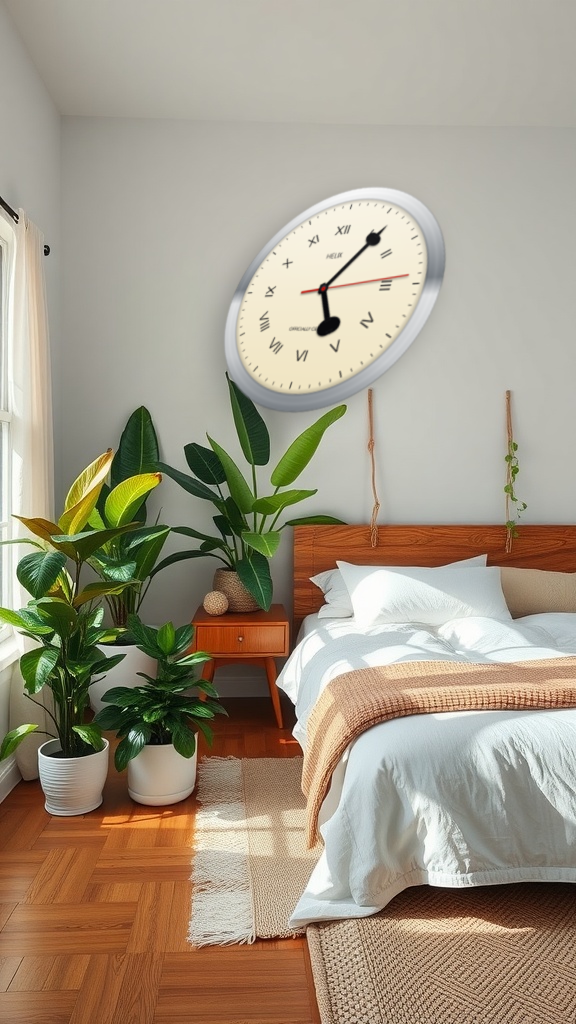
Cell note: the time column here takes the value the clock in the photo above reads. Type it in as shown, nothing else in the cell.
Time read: 5:06:14
